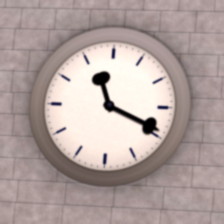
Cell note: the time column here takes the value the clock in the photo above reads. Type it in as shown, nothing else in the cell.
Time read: 11:19
